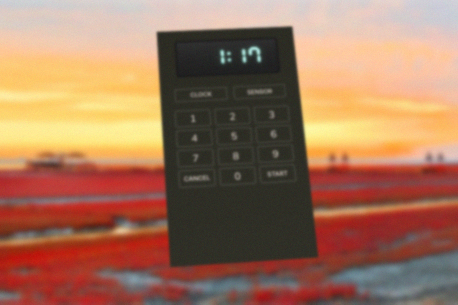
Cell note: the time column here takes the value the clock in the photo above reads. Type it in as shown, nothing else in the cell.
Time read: 1:17
